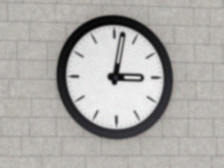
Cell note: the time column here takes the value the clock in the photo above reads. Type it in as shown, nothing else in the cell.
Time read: 3:02
